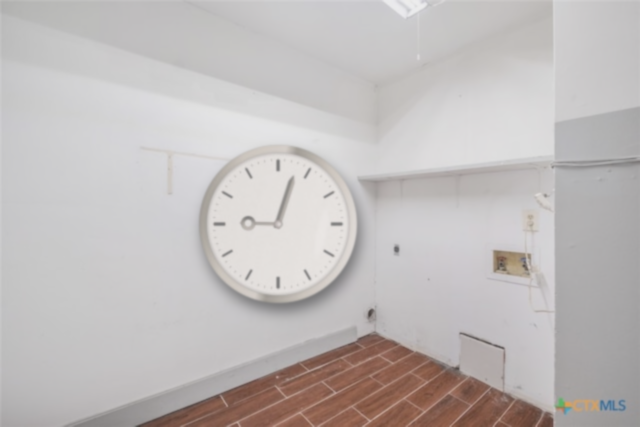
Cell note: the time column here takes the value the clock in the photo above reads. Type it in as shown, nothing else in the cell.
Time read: 9:03
